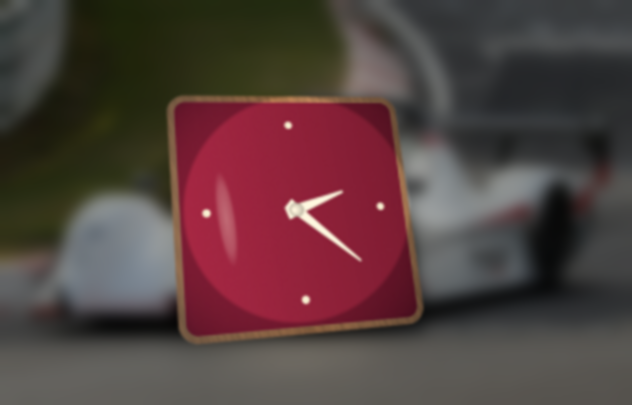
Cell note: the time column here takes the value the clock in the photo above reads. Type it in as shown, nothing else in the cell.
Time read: 2:22
